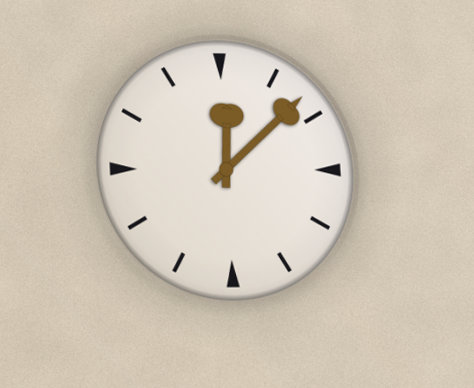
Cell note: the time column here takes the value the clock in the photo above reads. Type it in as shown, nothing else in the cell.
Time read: 12:08
